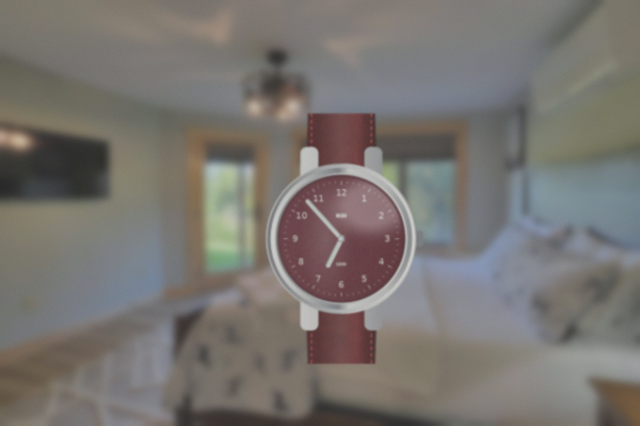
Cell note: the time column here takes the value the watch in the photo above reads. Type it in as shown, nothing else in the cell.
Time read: 6:53
